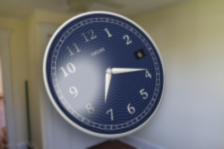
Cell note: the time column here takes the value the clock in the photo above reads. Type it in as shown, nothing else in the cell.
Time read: 7:19
